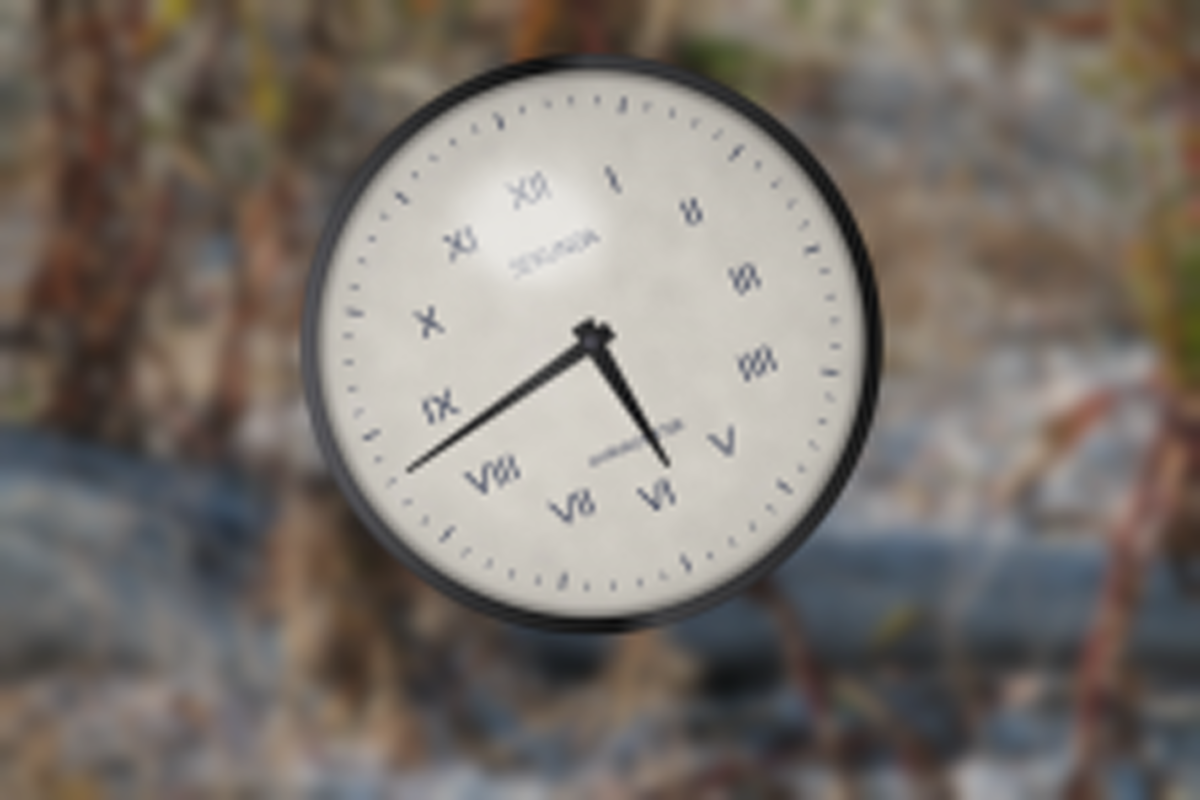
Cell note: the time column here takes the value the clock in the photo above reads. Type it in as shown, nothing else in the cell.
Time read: 5:43
